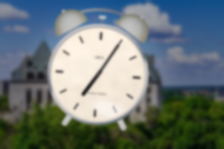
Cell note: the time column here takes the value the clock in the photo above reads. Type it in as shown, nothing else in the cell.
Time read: 7:05
